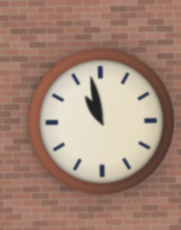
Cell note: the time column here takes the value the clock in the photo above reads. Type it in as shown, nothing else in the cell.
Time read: 10:58
